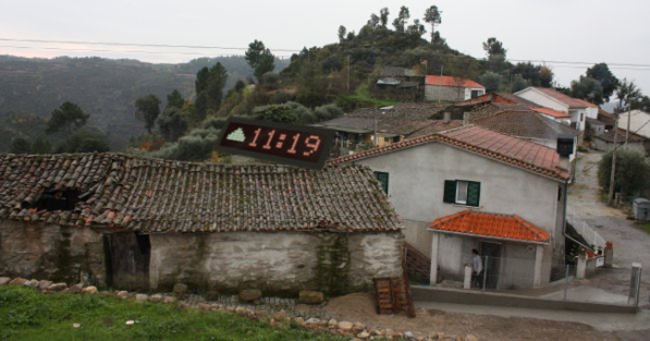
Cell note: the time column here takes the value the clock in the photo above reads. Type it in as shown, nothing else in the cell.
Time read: 11:19
